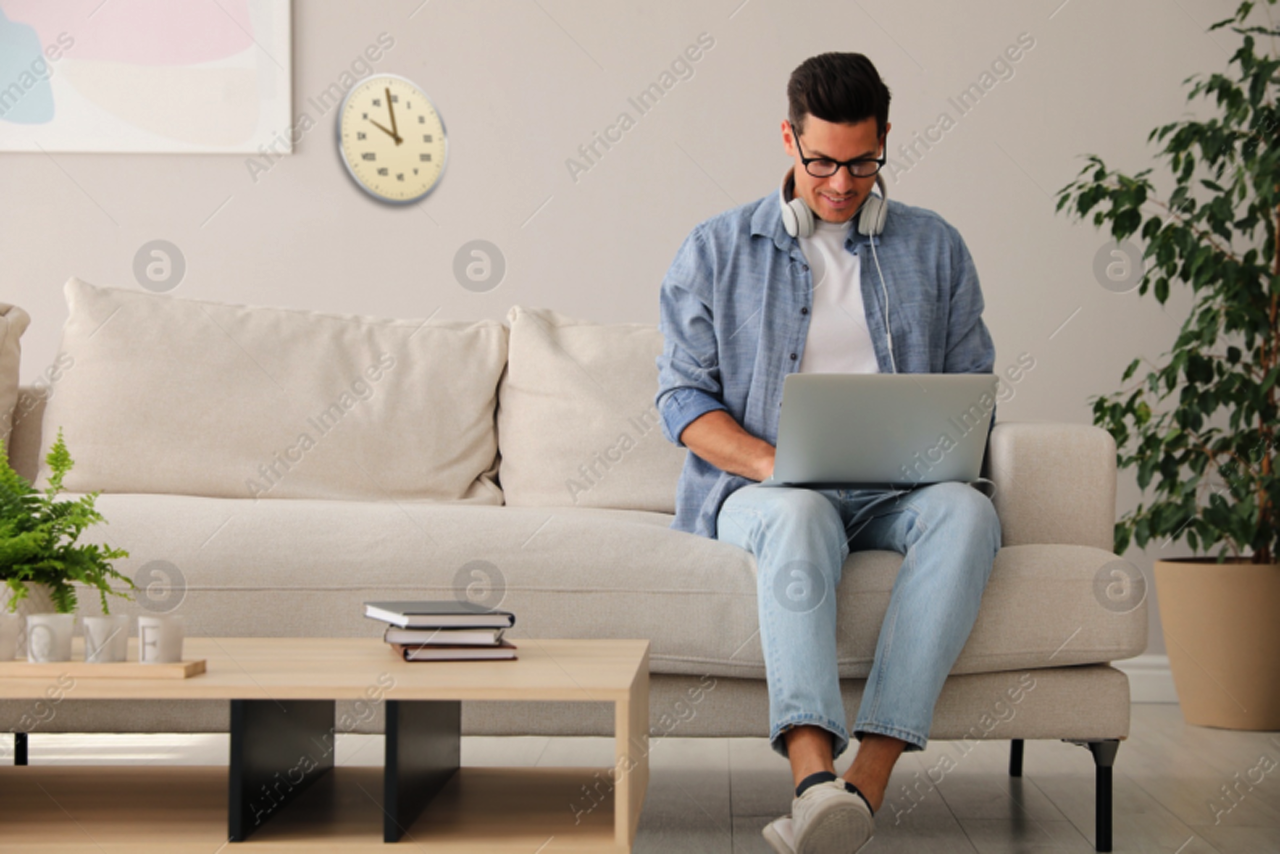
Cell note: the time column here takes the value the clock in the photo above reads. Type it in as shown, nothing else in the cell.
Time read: 9:59
